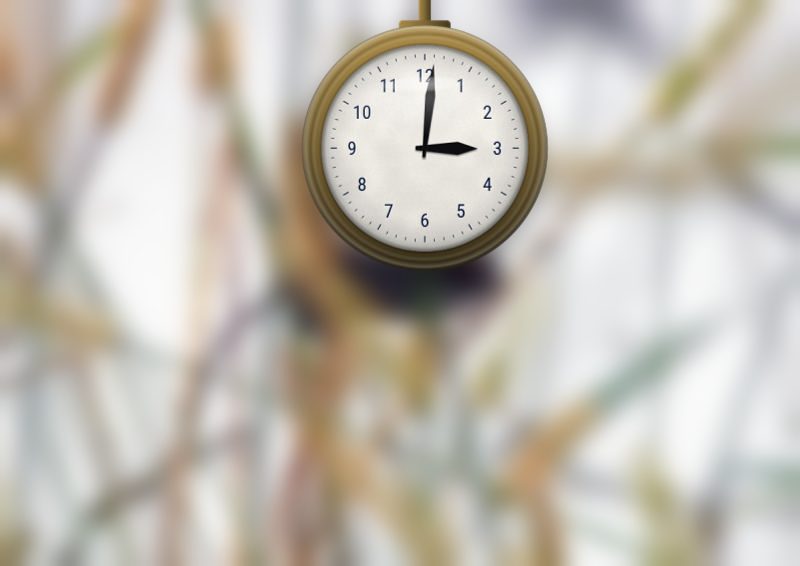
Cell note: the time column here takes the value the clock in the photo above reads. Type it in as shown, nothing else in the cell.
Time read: 3:01
